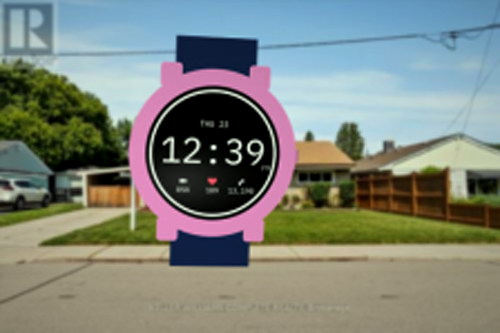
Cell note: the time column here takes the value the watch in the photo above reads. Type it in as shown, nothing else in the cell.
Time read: 12:39
